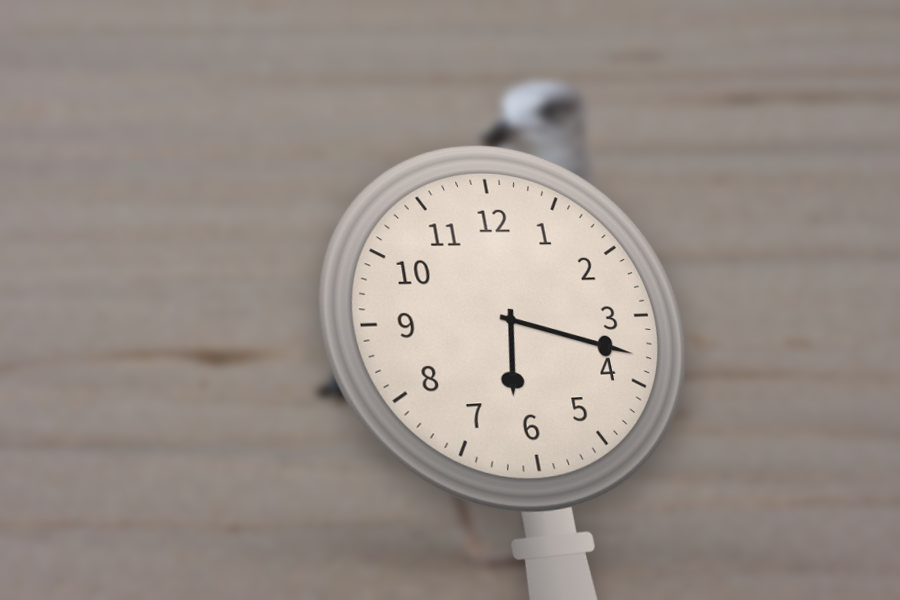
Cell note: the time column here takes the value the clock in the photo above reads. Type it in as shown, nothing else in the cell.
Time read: 6:18
